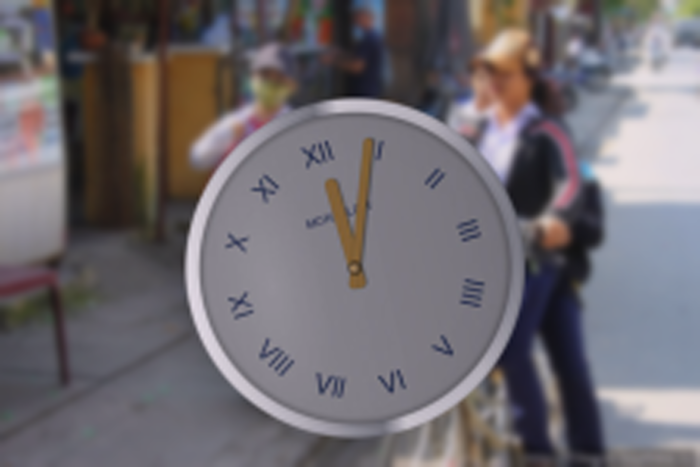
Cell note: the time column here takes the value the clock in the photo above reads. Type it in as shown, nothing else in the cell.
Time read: 12:04
